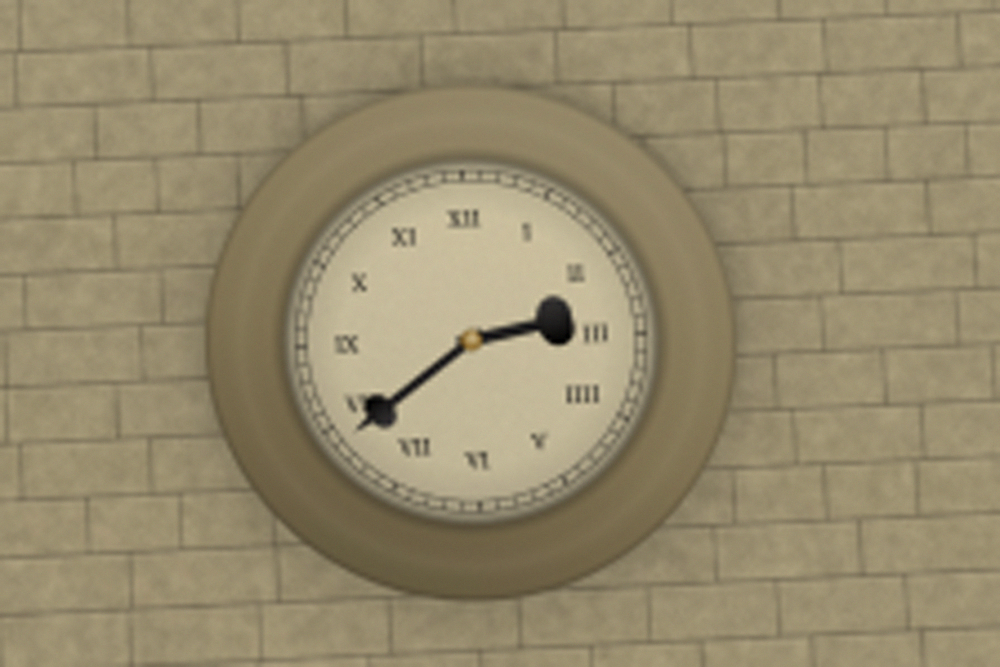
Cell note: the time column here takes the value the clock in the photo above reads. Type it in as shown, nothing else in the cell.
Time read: 2:39
